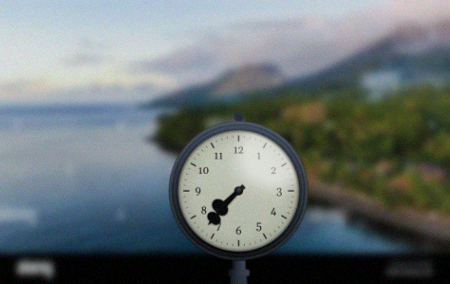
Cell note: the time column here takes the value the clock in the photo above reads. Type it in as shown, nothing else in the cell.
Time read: 7:37
